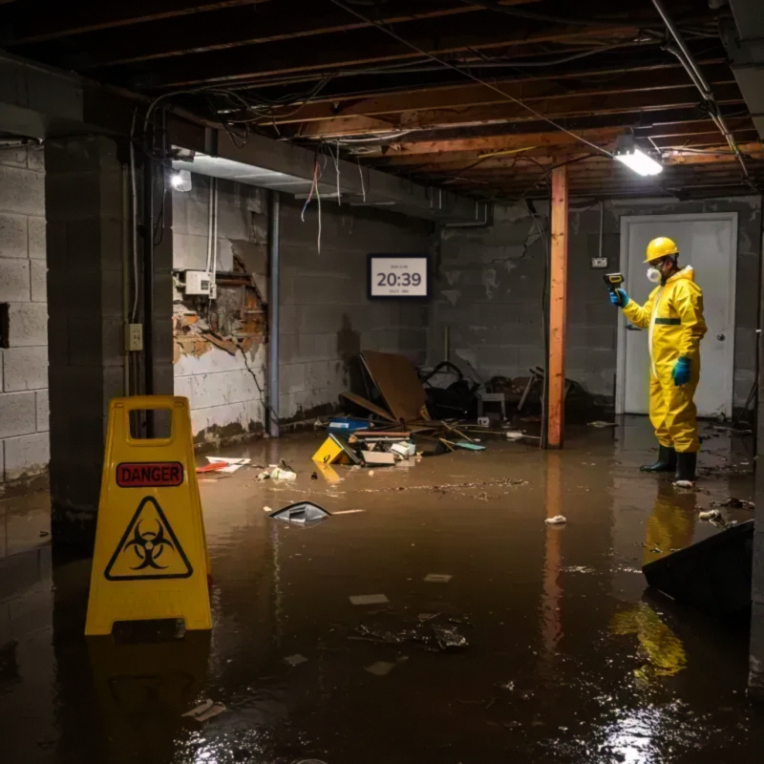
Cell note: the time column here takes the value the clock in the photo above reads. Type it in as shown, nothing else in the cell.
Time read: 20:39
